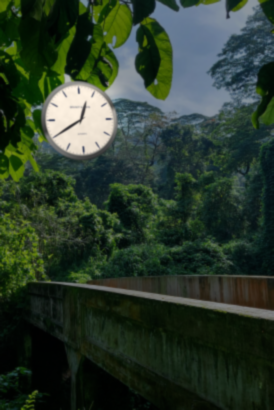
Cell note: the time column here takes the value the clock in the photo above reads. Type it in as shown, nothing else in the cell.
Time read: 12:40
